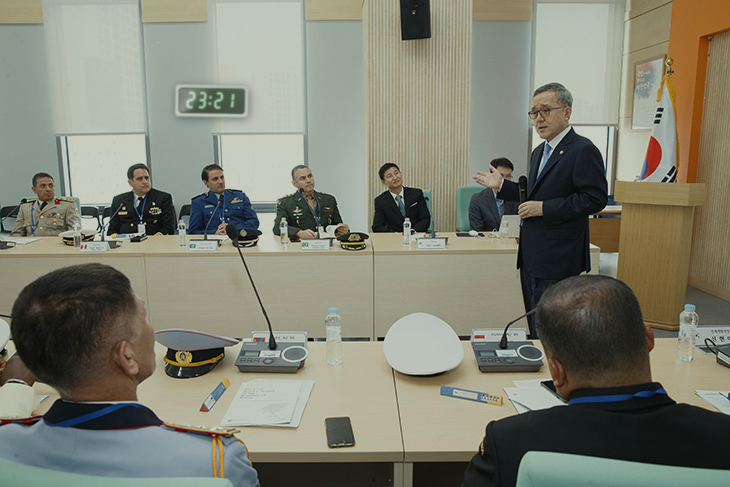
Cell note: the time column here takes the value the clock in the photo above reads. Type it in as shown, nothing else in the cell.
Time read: 23:21
